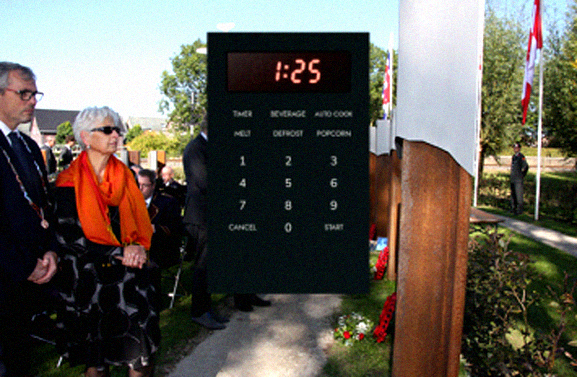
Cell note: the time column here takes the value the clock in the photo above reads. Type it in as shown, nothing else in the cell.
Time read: 1:25
